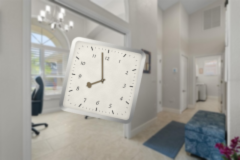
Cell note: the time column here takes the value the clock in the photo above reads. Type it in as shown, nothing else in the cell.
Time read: 7:58
